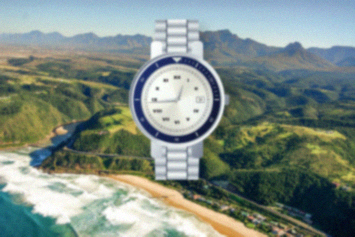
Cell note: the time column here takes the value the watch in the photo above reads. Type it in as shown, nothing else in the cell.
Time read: 12:44
